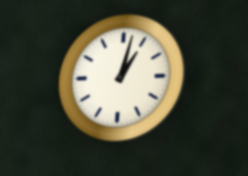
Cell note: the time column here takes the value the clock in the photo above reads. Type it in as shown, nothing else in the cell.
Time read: 1:02
